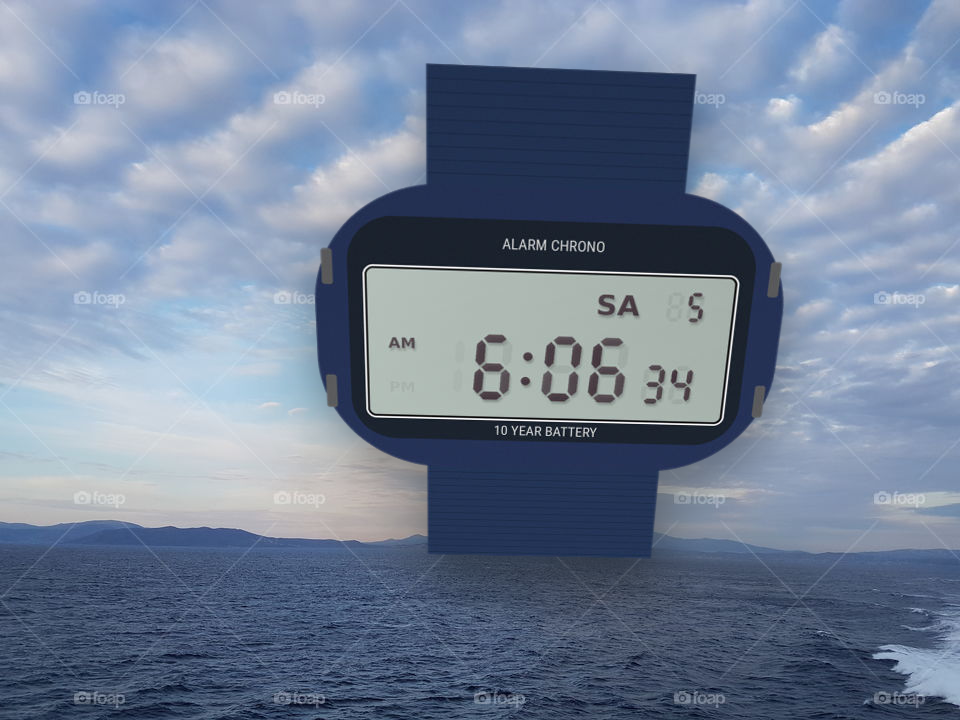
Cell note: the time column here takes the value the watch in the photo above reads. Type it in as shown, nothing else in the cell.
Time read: 6:06:34
